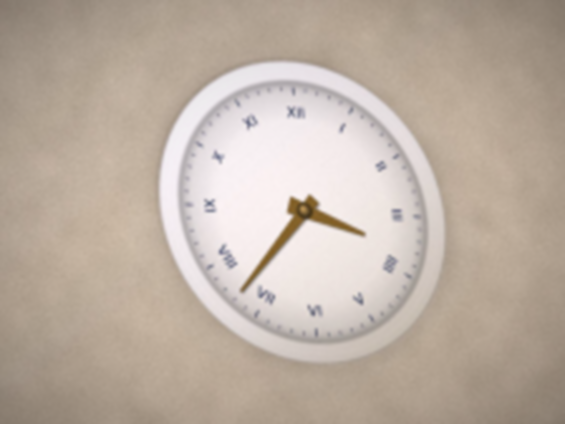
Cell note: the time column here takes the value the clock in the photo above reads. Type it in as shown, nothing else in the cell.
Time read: 3:37
